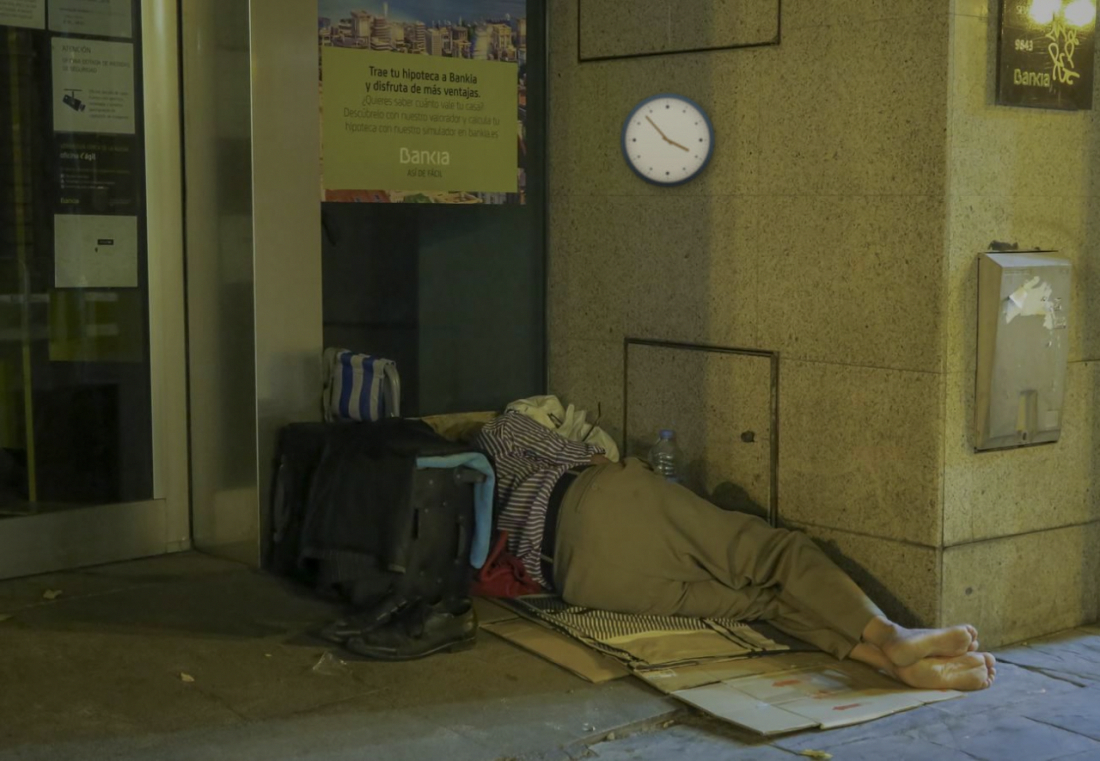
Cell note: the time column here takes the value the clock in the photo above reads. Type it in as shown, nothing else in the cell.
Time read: 3:53
